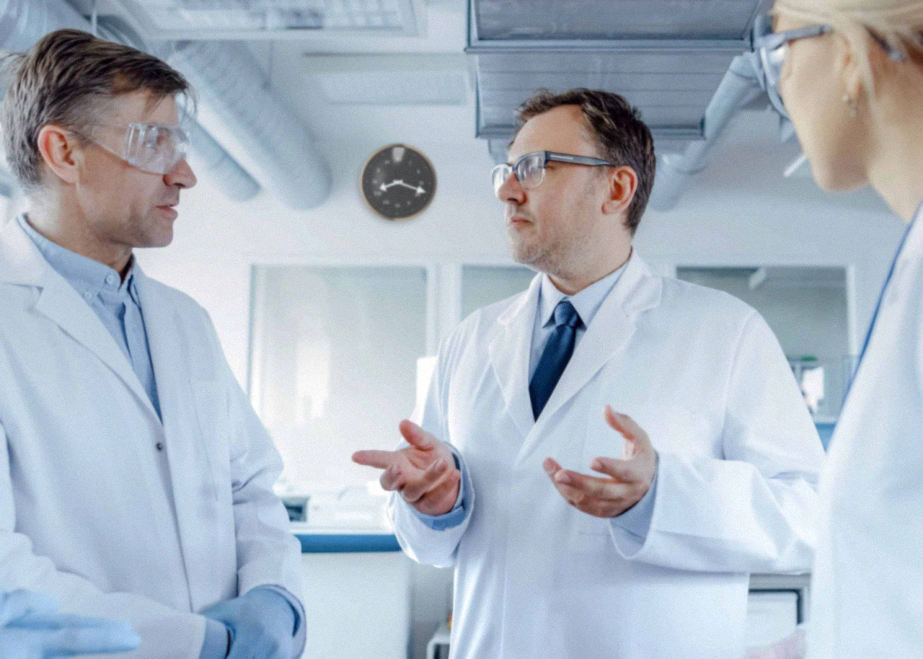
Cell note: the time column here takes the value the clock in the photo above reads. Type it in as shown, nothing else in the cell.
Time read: 8:18
